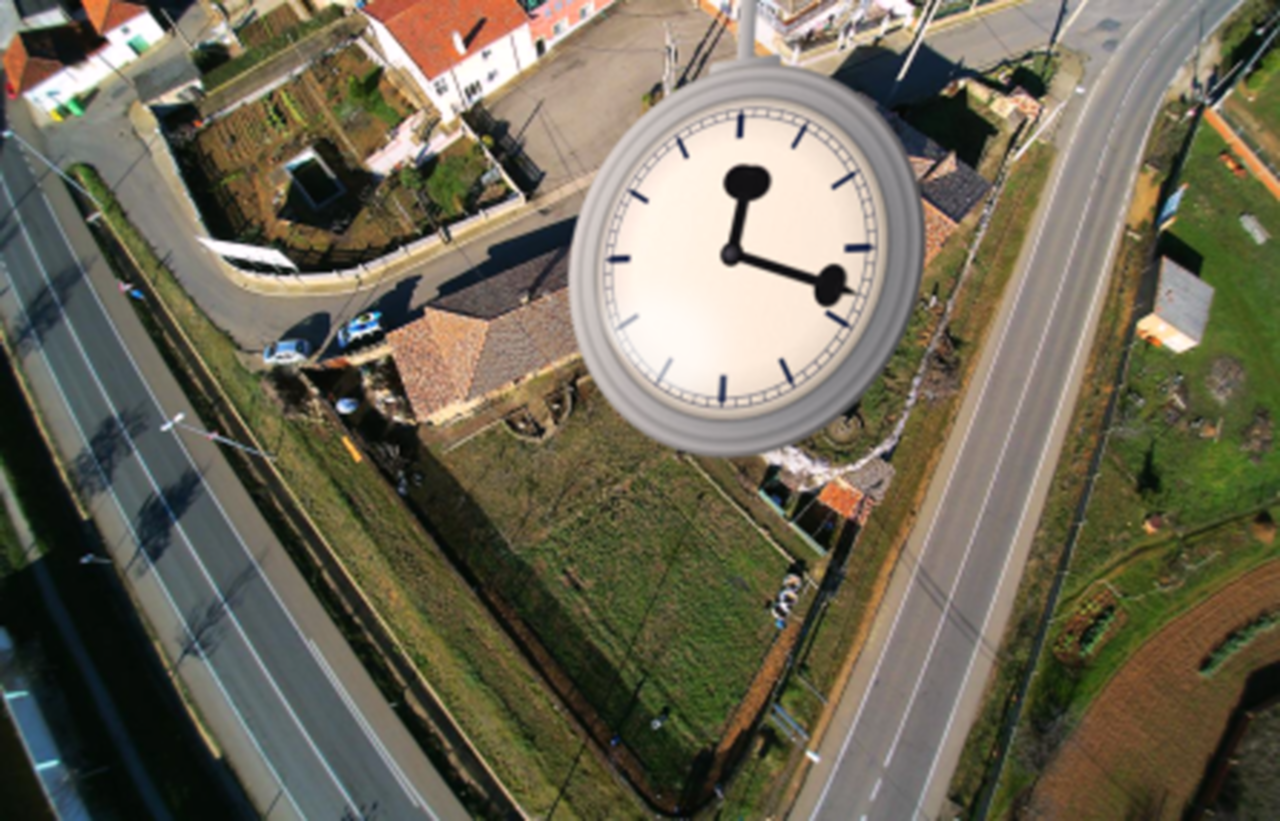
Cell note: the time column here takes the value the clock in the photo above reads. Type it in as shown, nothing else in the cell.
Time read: 12:18
